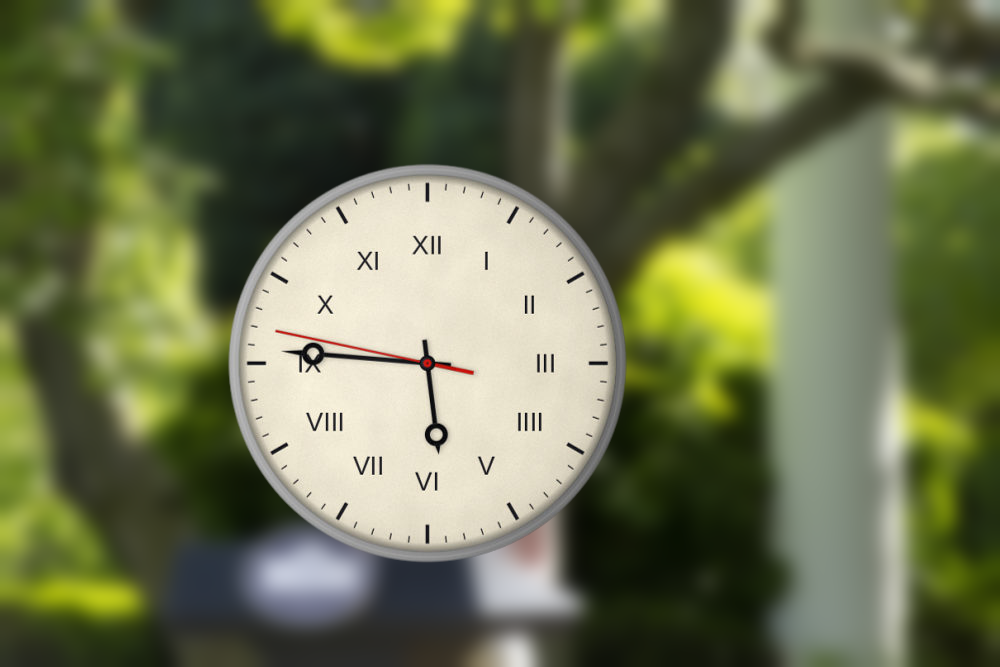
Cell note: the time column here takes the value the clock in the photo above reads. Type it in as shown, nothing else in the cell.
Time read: 5:45:47
